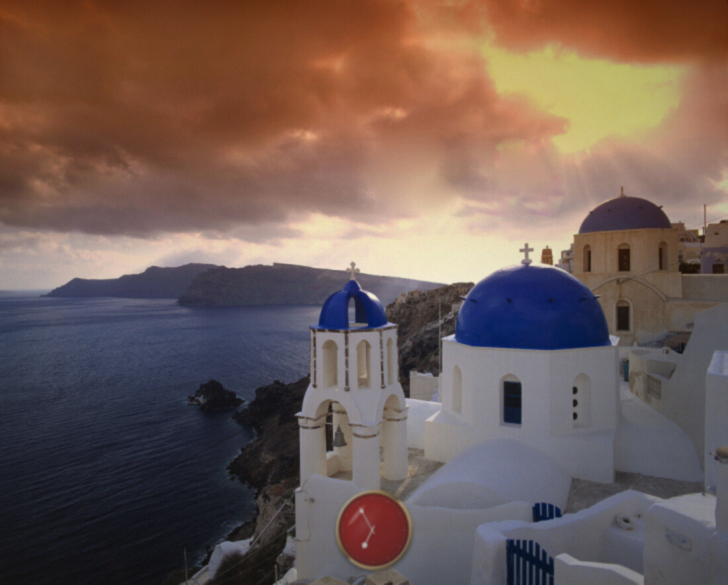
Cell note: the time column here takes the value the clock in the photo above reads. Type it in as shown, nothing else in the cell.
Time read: 6:55
